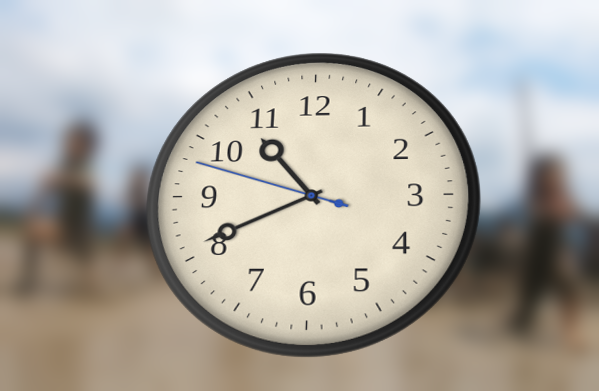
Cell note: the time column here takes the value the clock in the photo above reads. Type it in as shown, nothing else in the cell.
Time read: 10:40:48
